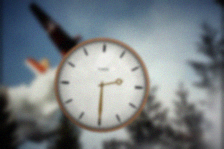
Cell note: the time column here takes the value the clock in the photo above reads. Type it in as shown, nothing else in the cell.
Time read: 2:30
